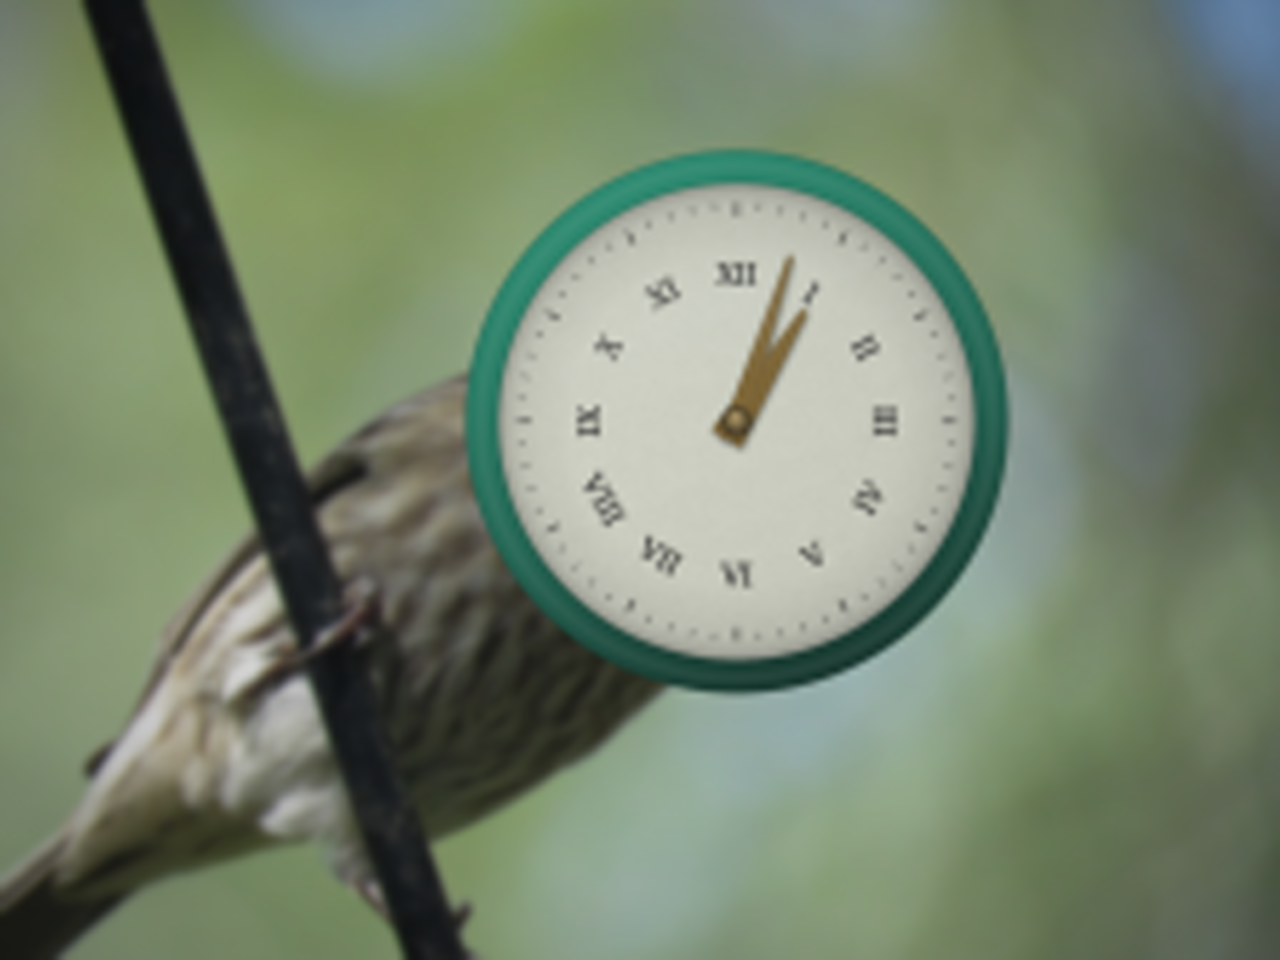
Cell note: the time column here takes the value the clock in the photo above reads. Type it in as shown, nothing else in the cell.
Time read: 1:03
